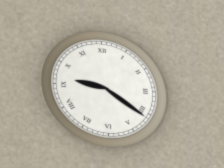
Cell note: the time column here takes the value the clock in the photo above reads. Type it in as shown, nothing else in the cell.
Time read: 9:21
